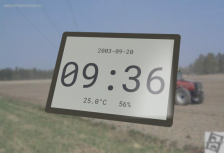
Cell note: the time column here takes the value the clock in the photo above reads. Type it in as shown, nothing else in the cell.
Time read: 9:36
